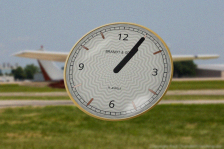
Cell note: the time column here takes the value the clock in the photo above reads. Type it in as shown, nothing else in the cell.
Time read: 1:05
